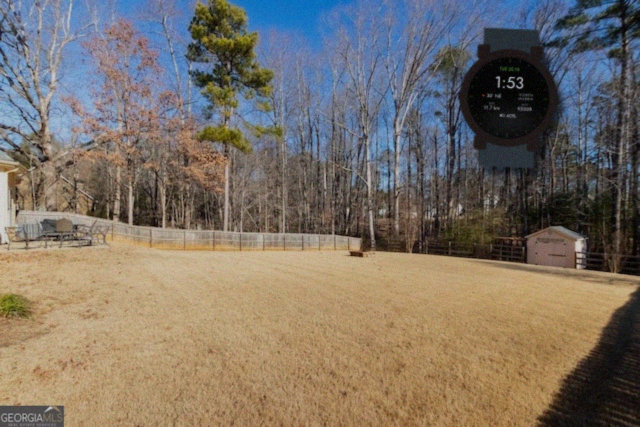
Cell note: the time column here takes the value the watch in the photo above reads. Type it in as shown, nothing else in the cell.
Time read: 1:53
